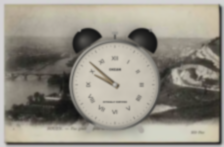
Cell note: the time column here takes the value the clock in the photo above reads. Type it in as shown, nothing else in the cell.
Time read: 9:52
